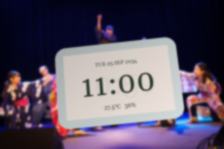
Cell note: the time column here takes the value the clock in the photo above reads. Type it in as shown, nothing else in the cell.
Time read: 11:00
